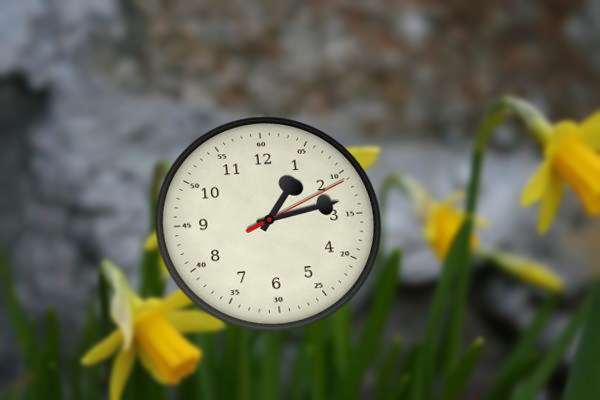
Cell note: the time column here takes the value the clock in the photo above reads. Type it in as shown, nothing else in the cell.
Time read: 1:13:11
